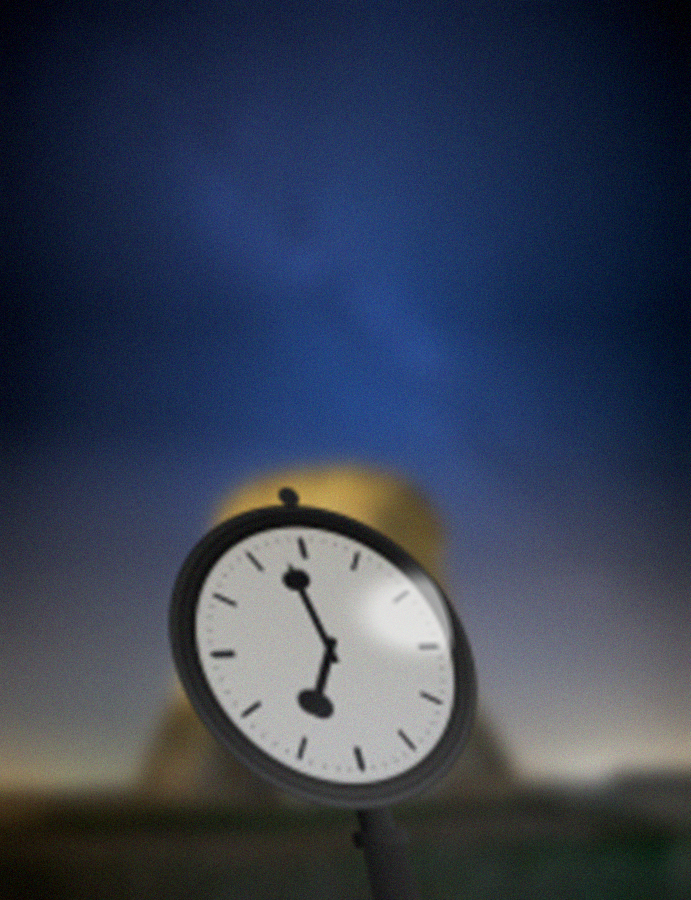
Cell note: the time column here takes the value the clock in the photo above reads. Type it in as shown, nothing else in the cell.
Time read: 6:58
